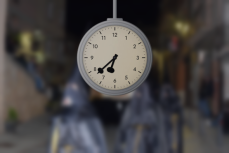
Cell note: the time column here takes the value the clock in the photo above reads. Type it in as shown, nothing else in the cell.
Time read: 6:38
